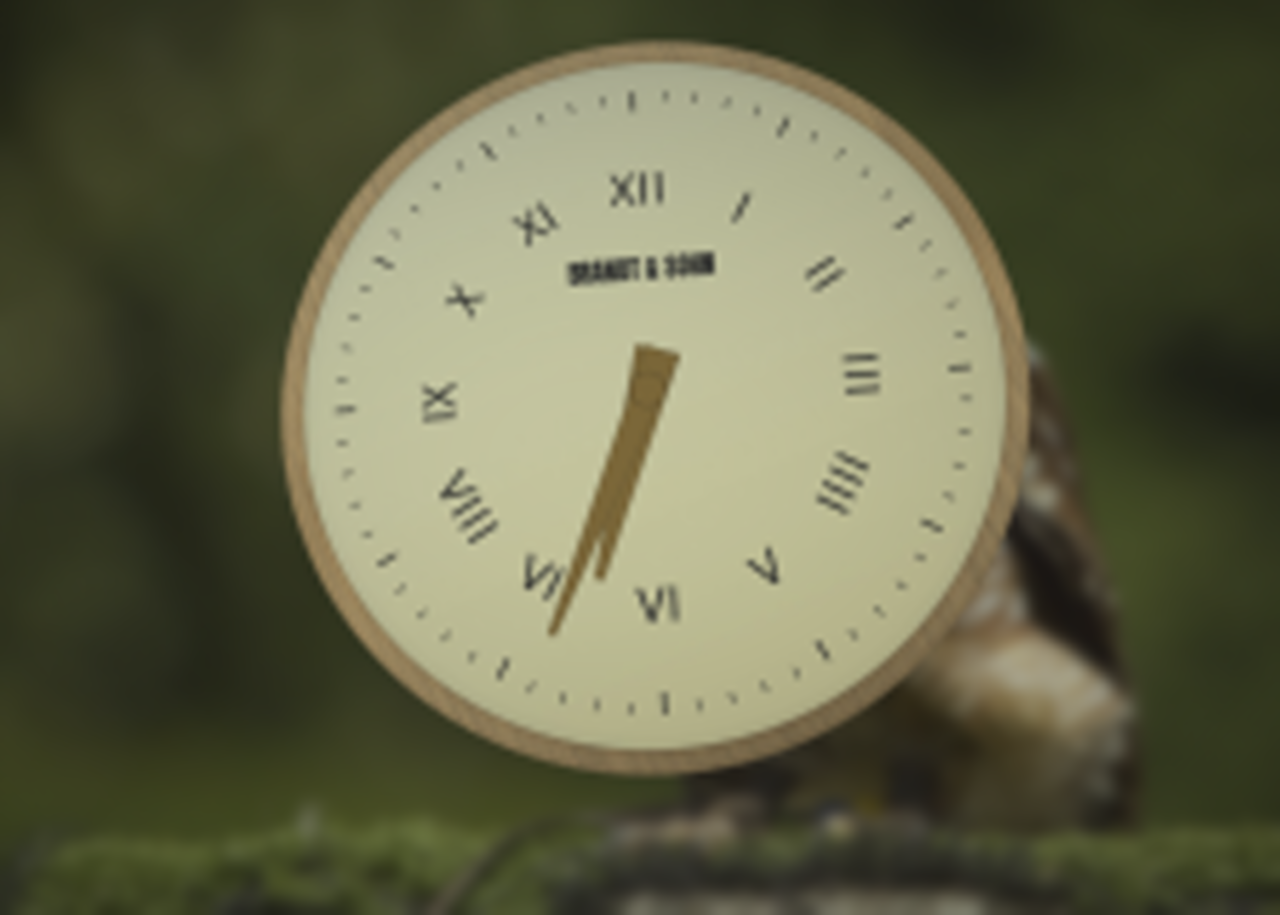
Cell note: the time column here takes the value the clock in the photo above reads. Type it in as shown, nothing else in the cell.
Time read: 6:34
